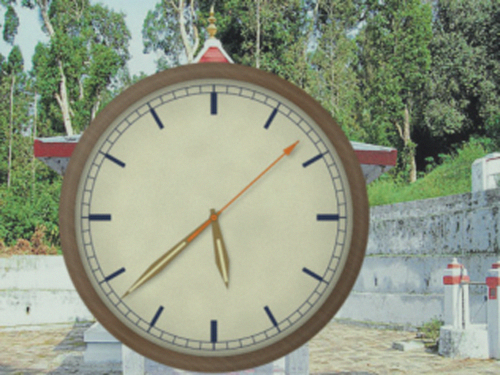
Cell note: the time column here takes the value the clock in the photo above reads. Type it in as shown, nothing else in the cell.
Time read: 5:38:08
